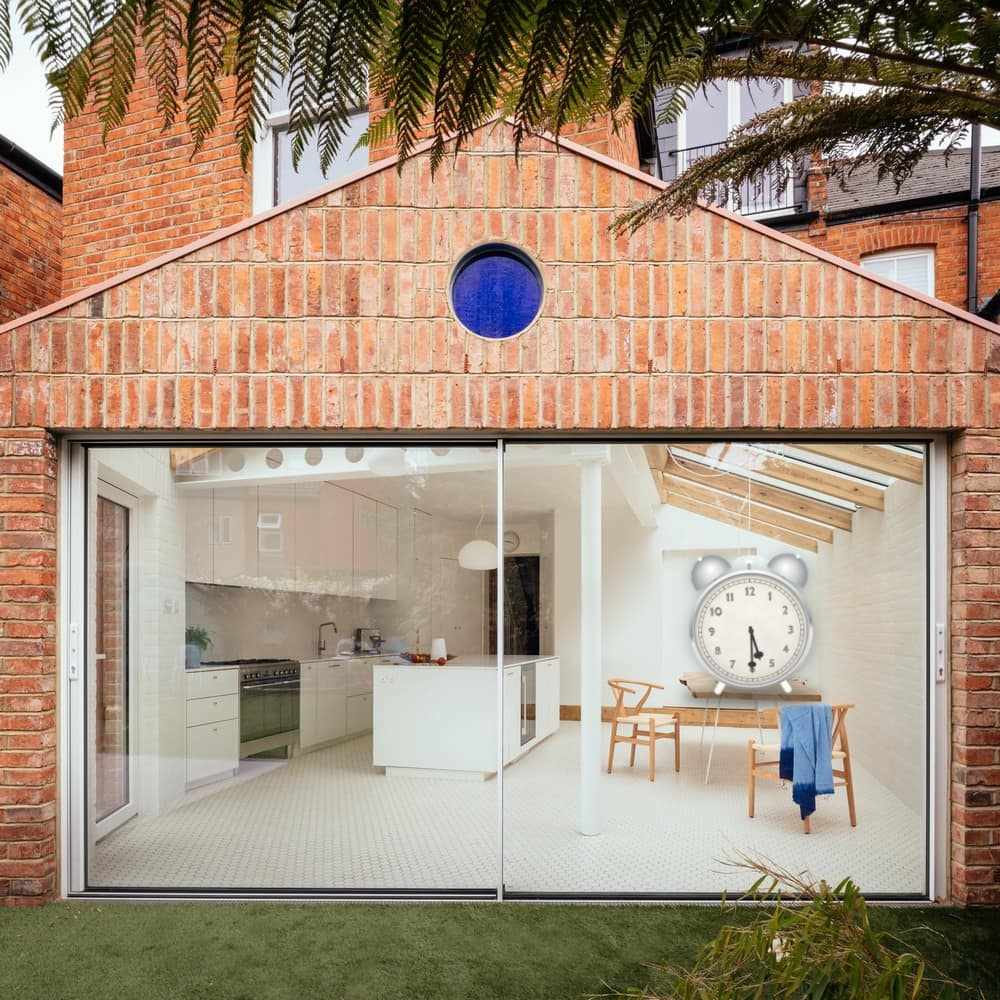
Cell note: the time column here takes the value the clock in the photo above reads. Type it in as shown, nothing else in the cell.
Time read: 5:30
